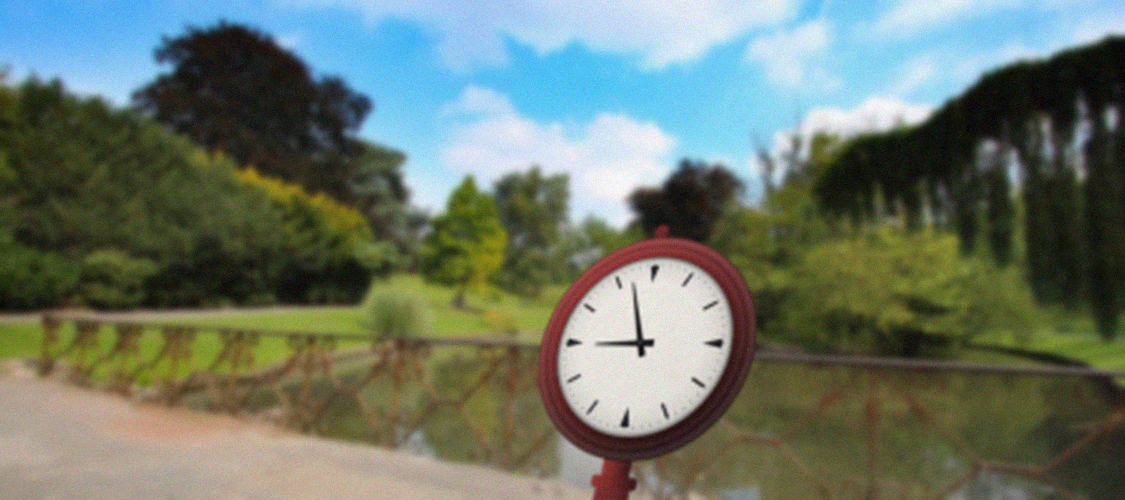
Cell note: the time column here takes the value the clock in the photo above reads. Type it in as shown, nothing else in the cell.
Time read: 8:57
